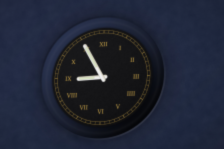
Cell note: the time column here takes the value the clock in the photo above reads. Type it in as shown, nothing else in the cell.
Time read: 8:55
